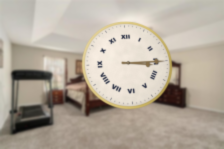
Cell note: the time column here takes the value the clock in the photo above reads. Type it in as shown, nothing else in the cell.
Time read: 3:15
